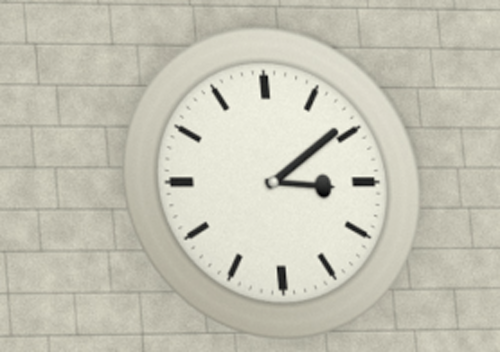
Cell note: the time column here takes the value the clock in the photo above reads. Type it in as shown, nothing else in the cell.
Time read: 3:09
